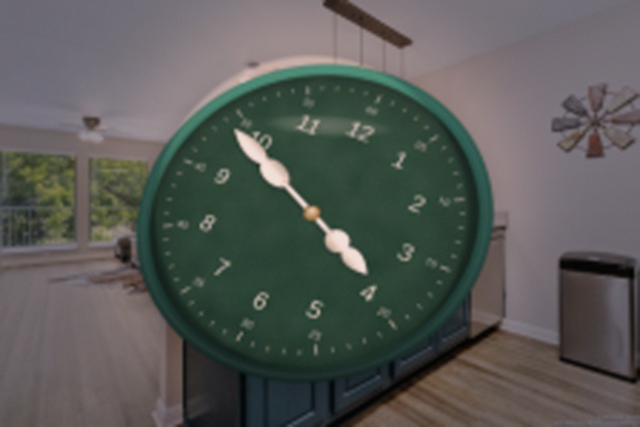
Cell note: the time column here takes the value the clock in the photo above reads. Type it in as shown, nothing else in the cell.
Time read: 3:49
